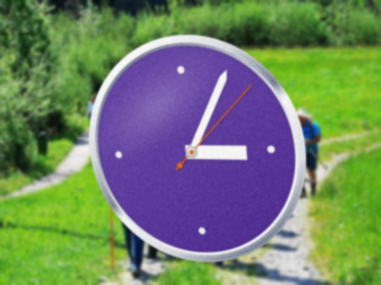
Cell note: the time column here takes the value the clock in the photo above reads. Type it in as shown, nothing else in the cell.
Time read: 3:05:08
